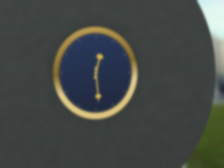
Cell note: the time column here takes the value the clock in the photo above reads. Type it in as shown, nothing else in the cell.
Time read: 12:29
